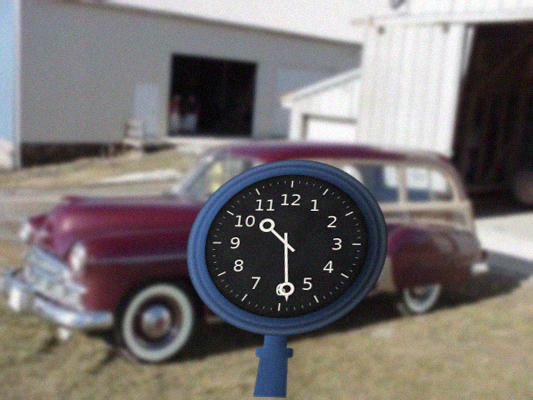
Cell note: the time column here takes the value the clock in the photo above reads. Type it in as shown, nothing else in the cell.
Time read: 10:29
